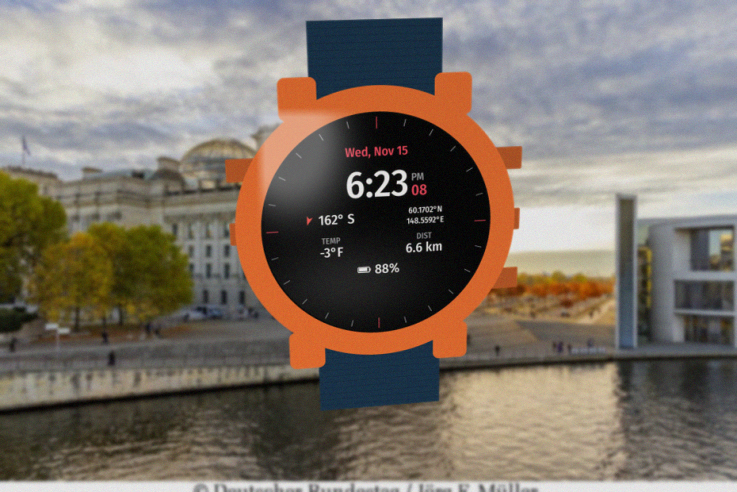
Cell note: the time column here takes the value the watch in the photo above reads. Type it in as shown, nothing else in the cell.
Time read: 6:23:08
